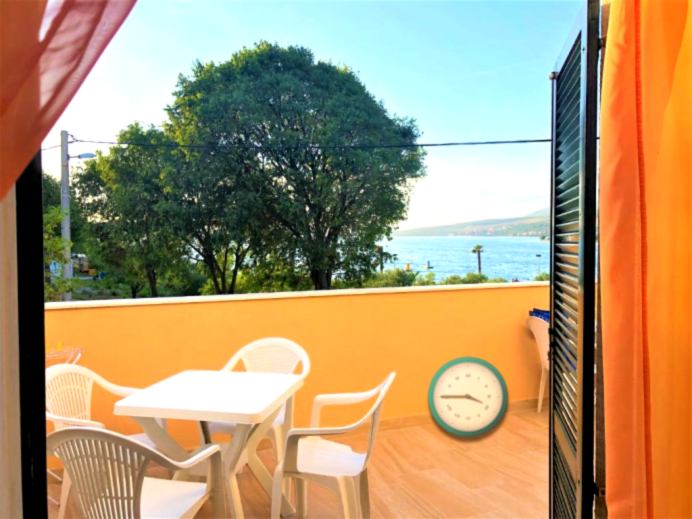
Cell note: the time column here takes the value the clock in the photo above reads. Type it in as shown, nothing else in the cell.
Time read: 3:45
